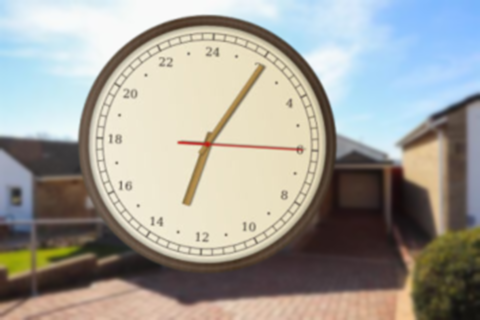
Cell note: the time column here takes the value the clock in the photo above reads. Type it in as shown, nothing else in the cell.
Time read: 13:05:15
